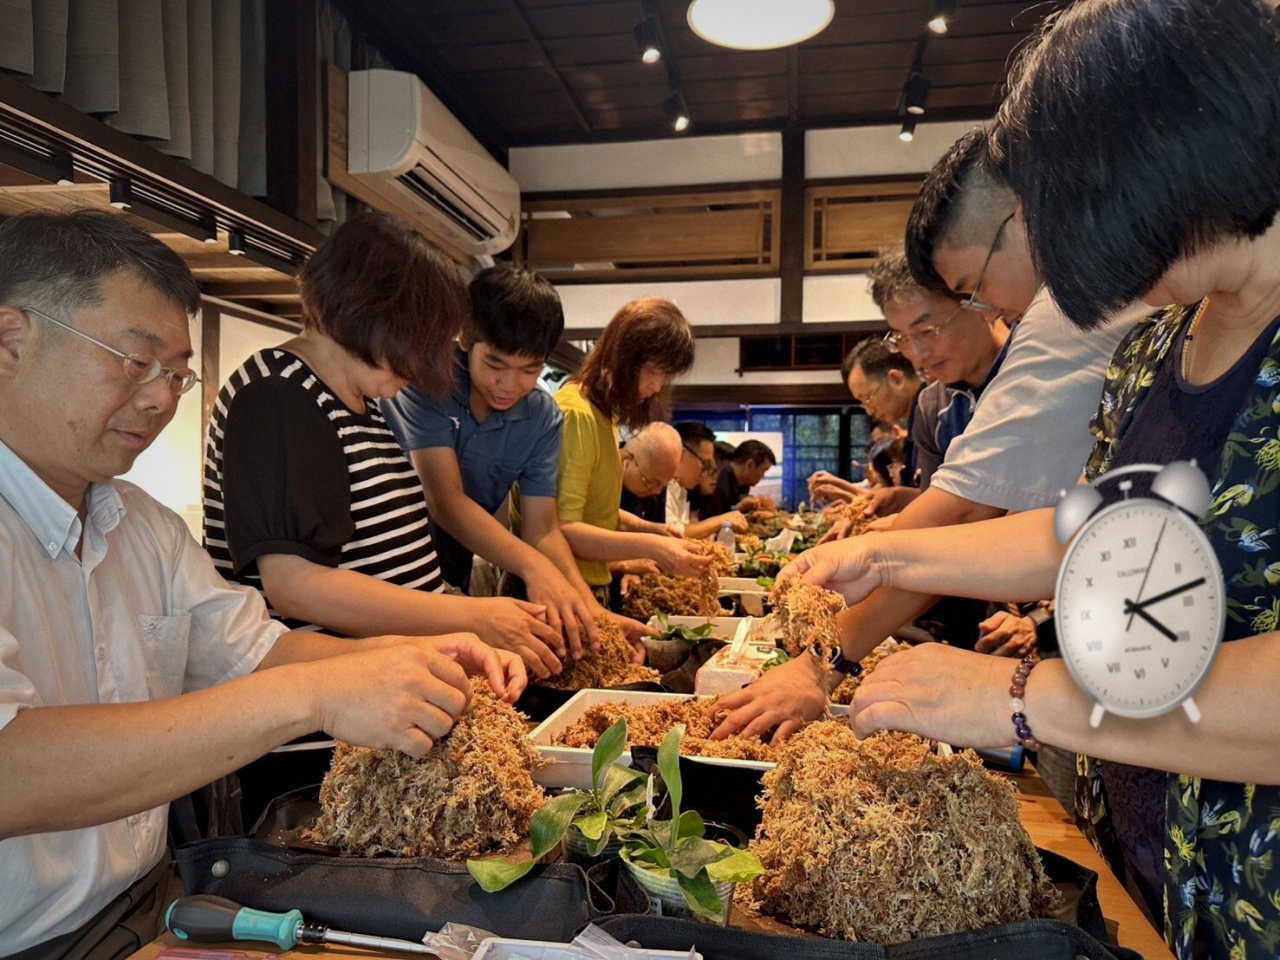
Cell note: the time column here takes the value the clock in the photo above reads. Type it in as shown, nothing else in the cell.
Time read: 4:13:05
